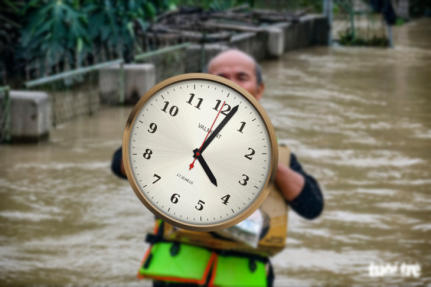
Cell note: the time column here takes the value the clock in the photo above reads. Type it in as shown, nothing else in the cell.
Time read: 4:02:00
